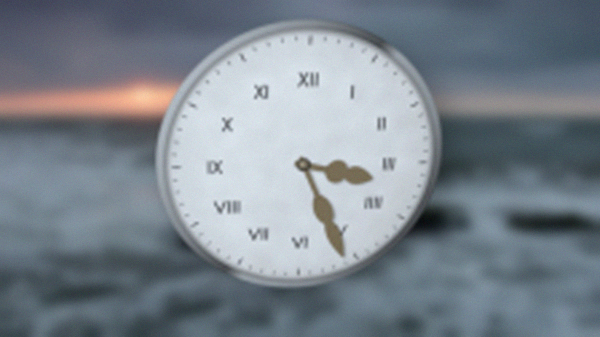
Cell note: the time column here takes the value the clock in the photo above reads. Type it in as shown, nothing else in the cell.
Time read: 3:26
